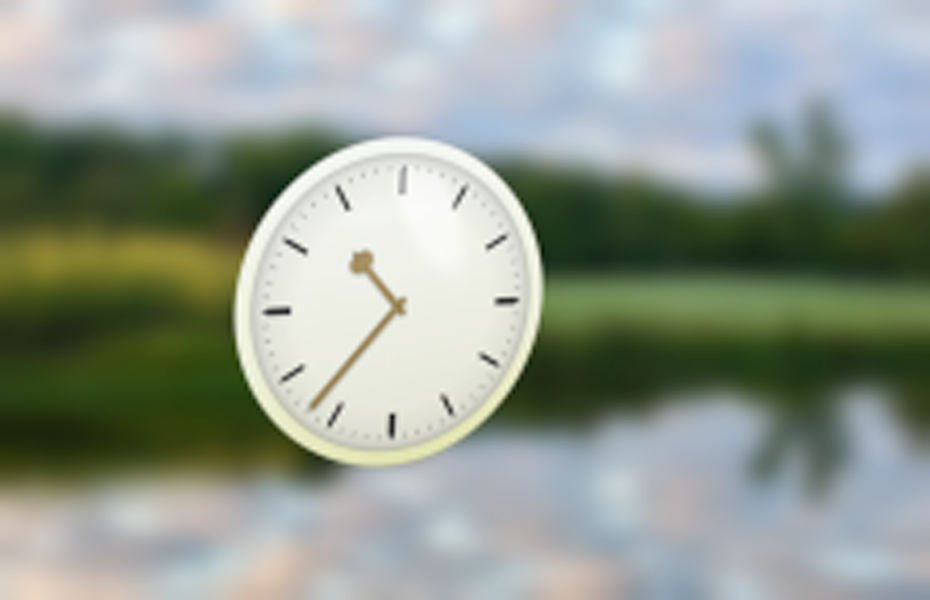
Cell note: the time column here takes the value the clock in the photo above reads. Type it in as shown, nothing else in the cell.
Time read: 10:37
